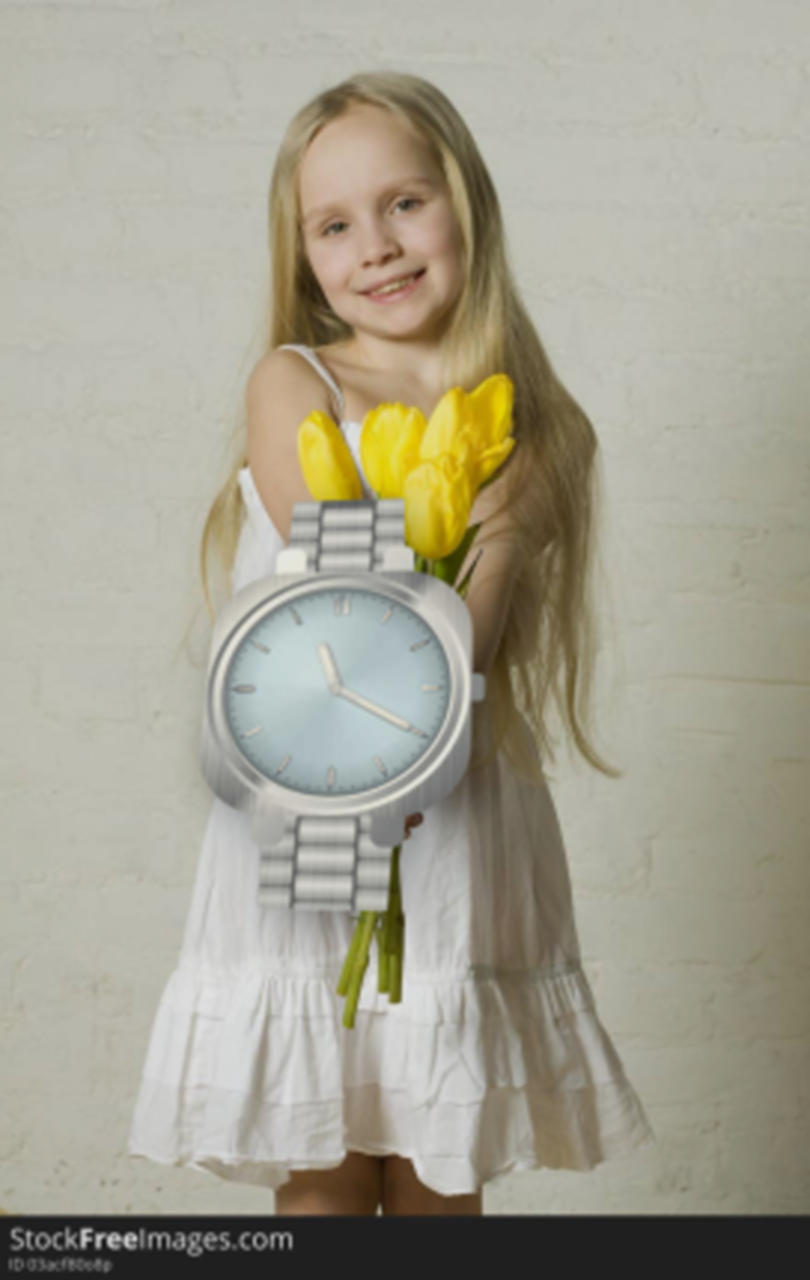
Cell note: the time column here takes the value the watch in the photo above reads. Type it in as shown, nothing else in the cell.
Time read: 11:20
